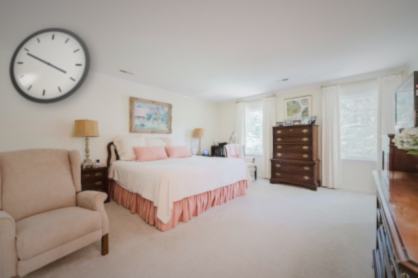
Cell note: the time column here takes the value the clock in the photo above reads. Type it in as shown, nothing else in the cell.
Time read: 3:49
